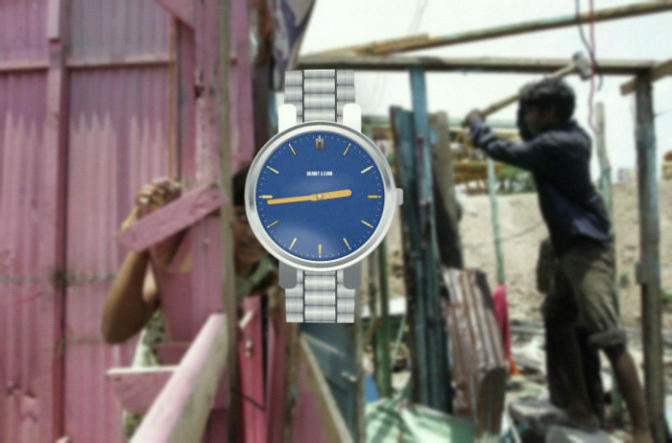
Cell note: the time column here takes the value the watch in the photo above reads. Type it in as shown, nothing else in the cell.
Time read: 2:44
